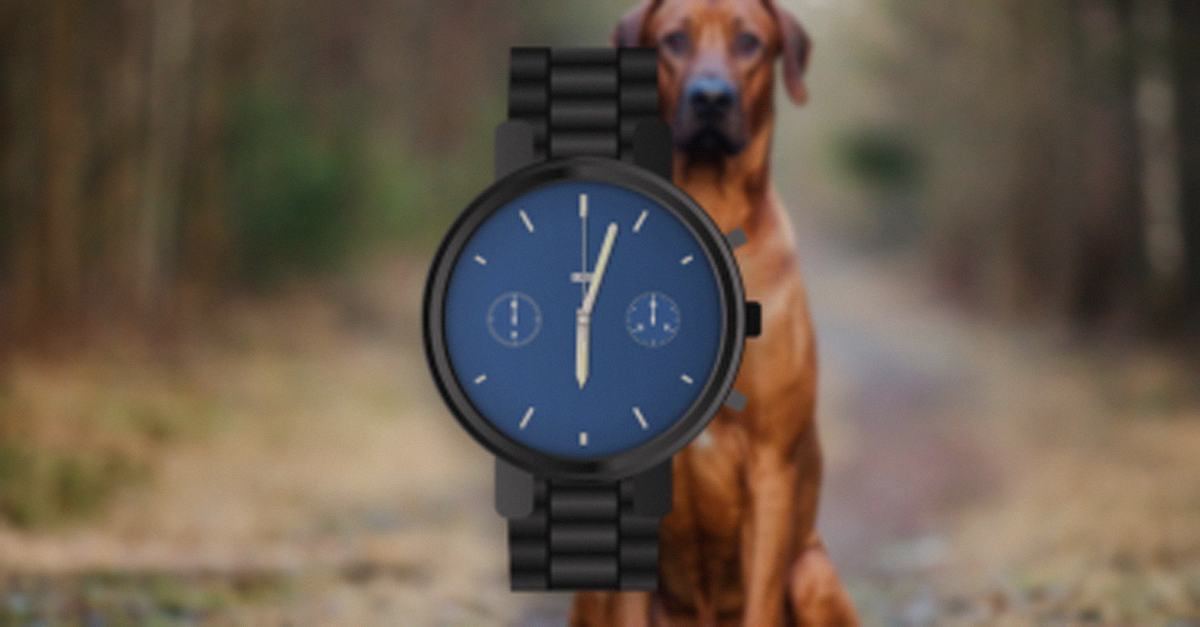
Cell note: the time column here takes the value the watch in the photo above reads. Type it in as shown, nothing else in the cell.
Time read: 6:03
